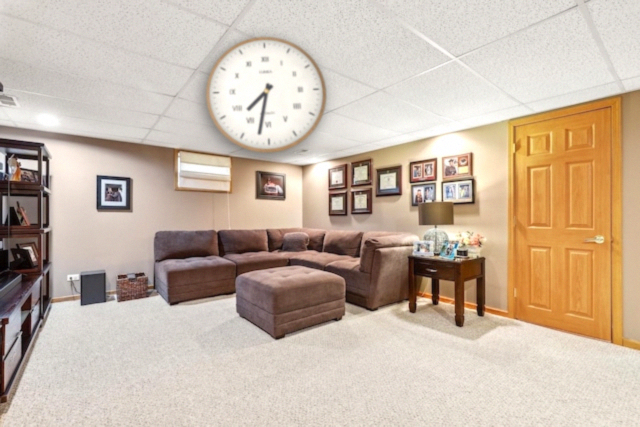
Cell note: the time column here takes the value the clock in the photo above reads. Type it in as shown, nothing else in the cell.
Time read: 7:32
